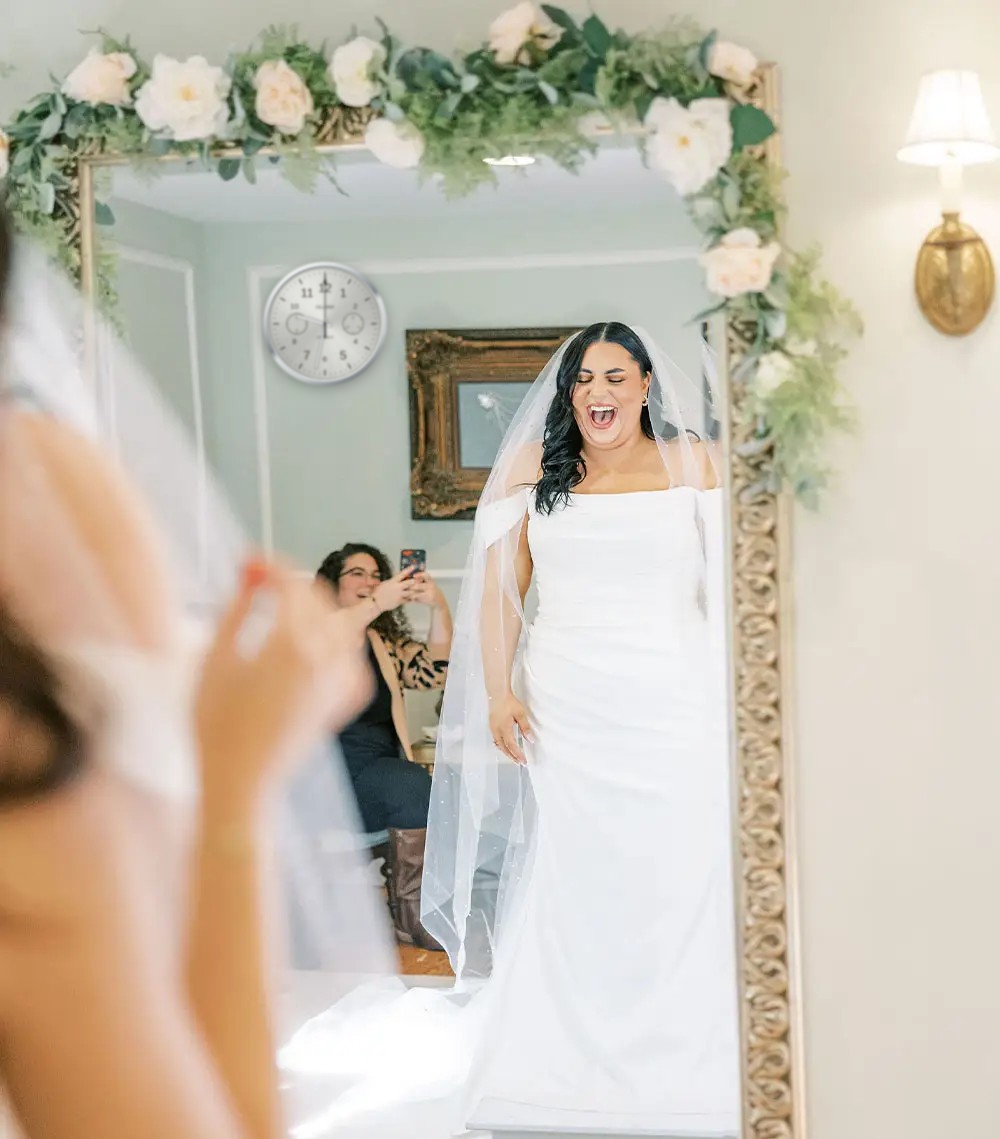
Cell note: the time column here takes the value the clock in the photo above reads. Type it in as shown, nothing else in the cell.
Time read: 9:32
